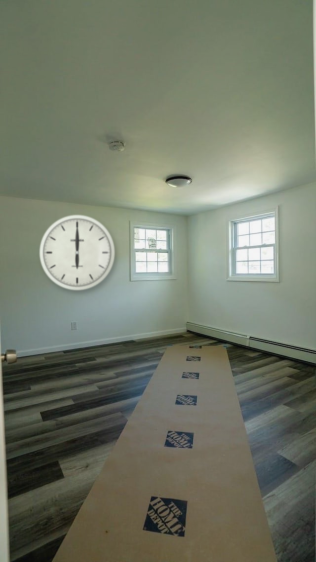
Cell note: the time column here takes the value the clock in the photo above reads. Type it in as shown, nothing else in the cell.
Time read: 6:00
